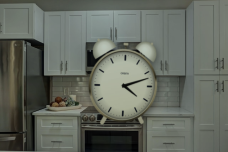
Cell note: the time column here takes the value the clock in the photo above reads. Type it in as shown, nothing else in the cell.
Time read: 4:12
